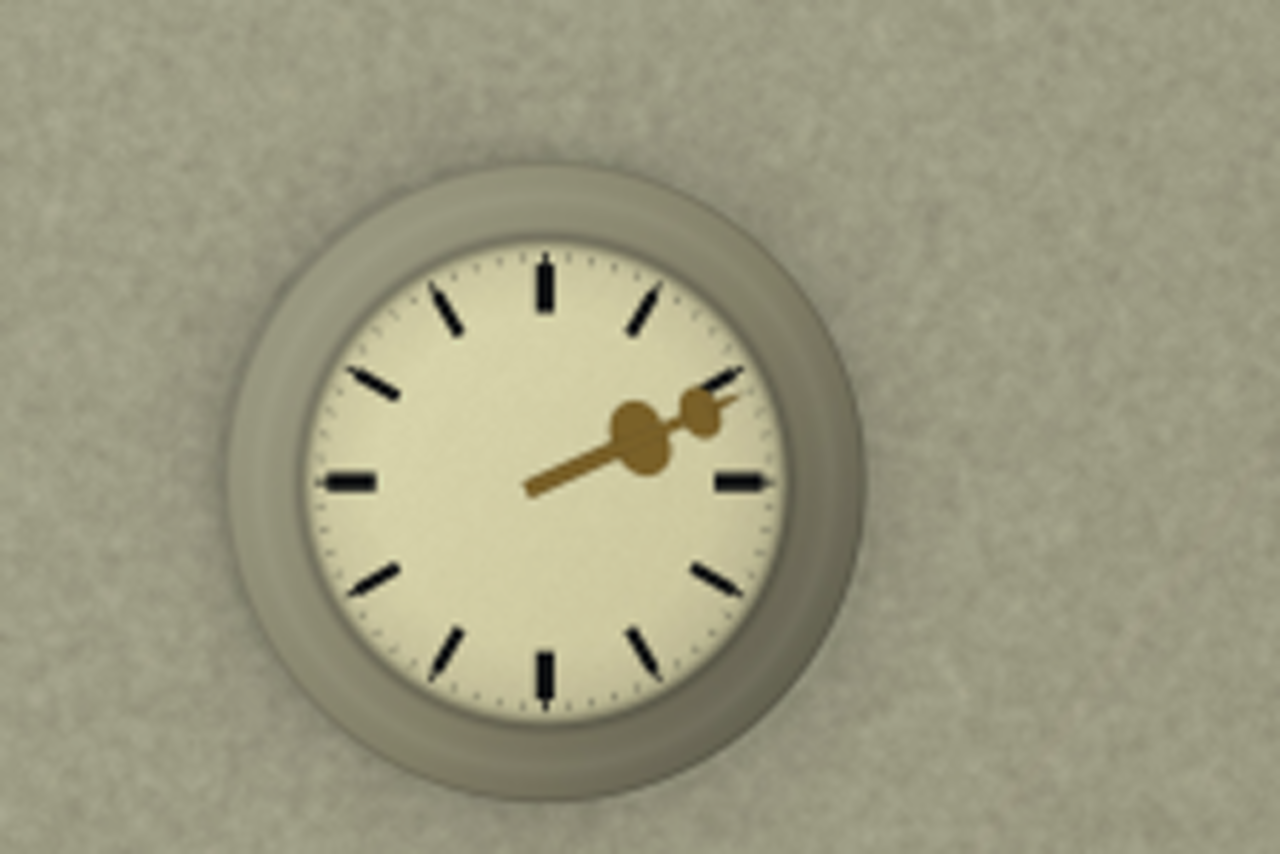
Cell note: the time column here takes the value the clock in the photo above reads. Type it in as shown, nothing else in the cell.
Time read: 2:11
